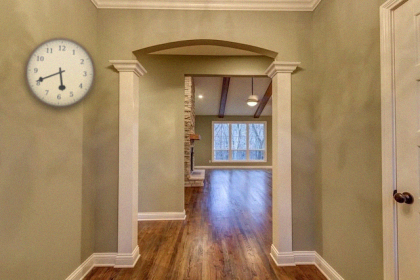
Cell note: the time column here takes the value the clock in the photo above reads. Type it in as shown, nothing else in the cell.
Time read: 5:41
